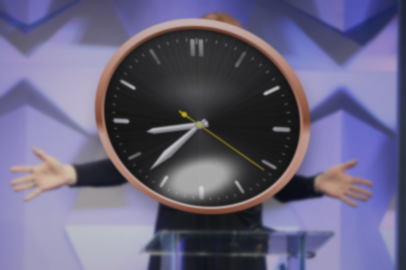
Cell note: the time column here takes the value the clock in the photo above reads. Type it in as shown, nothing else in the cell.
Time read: 8:37:21
